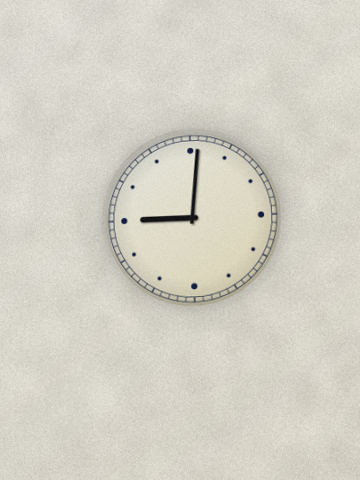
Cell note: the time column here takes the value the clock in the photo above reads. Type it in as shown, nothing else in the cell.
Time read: 9:01
